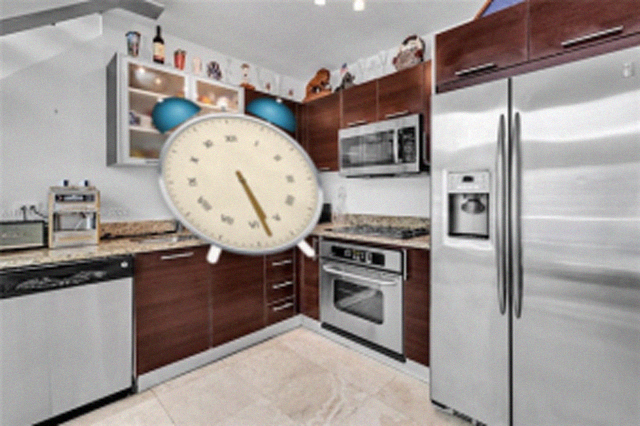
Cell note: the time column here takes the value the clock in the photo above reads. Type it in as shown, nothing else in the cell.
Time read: 5:28
